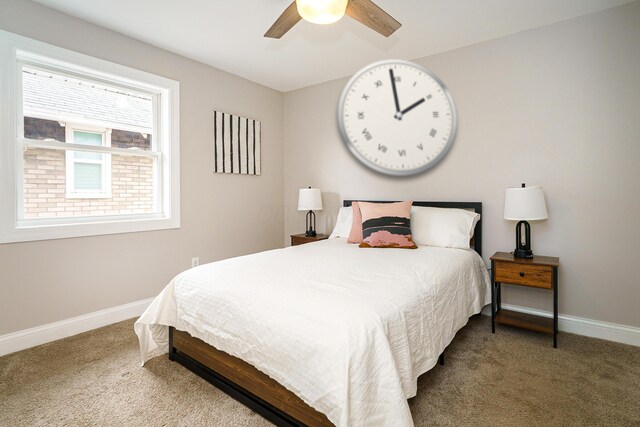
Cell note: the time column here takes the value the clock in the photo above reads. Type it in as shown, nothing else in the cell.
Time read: 1:59
